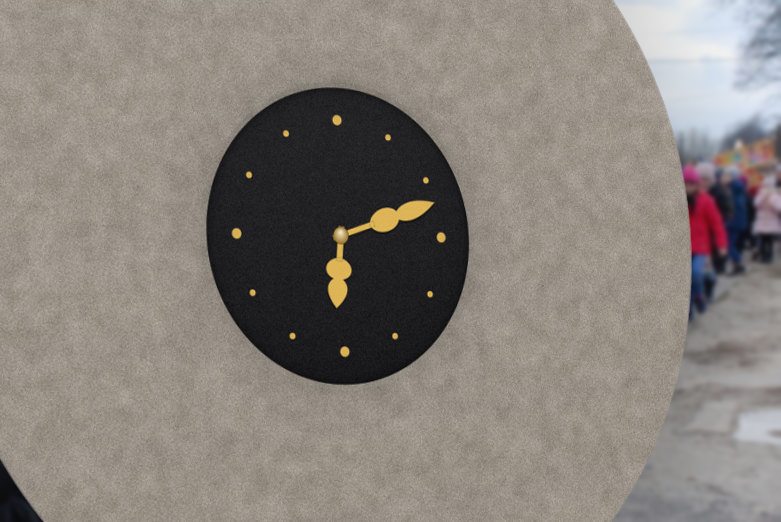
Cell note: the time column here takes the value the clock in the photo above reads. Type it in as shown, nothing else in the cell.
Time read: 6:12
